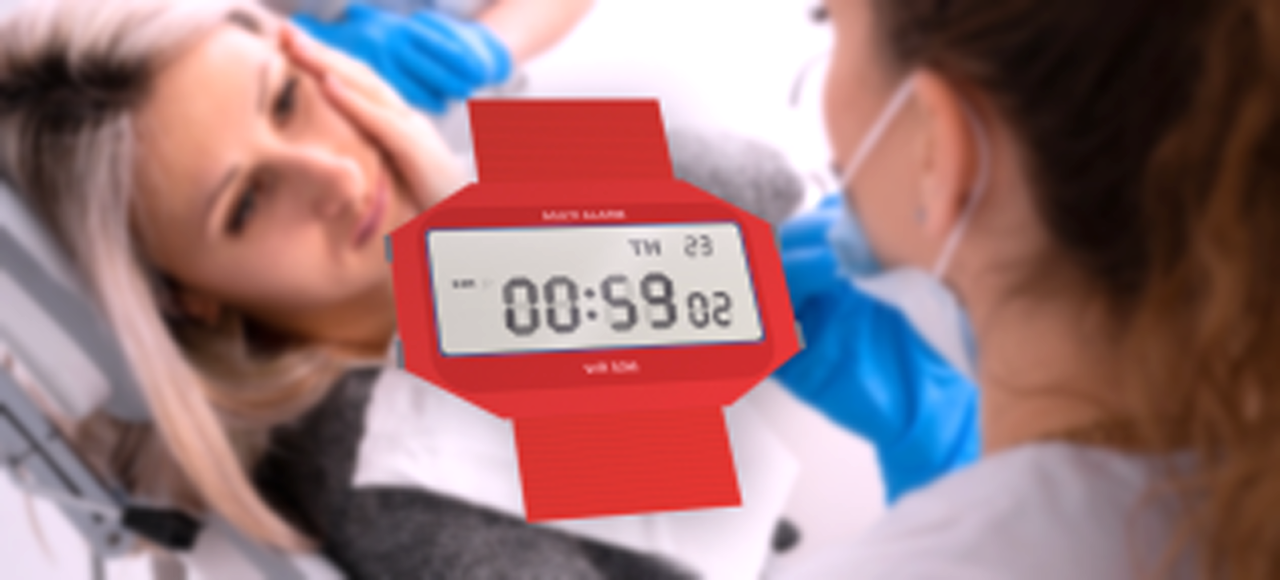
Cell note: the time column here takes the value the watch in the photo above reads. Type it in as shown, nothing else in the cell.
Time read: 0:59:02
